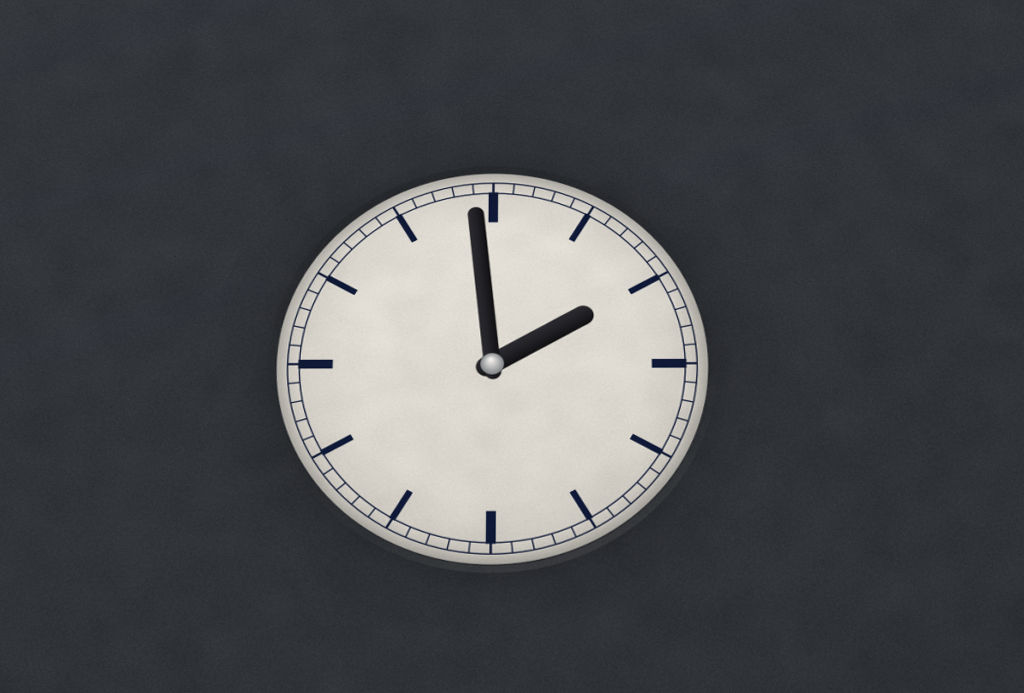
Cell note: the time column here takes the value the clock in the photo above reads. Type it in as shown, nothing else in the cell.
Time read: 1:59
